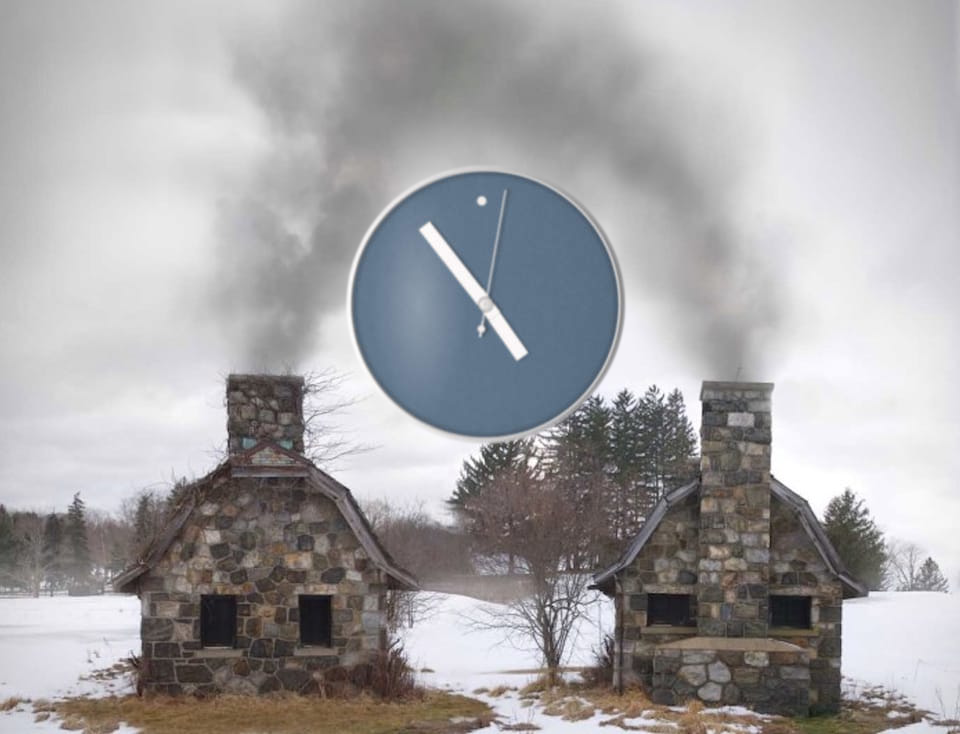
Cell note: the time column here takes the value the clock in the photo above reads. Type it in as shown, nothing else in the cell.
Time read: 4:54:02
